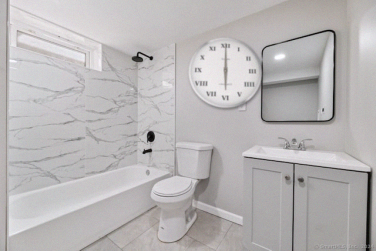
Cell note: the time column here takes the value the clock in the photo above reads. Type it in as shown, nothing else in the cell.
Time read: 6:00
